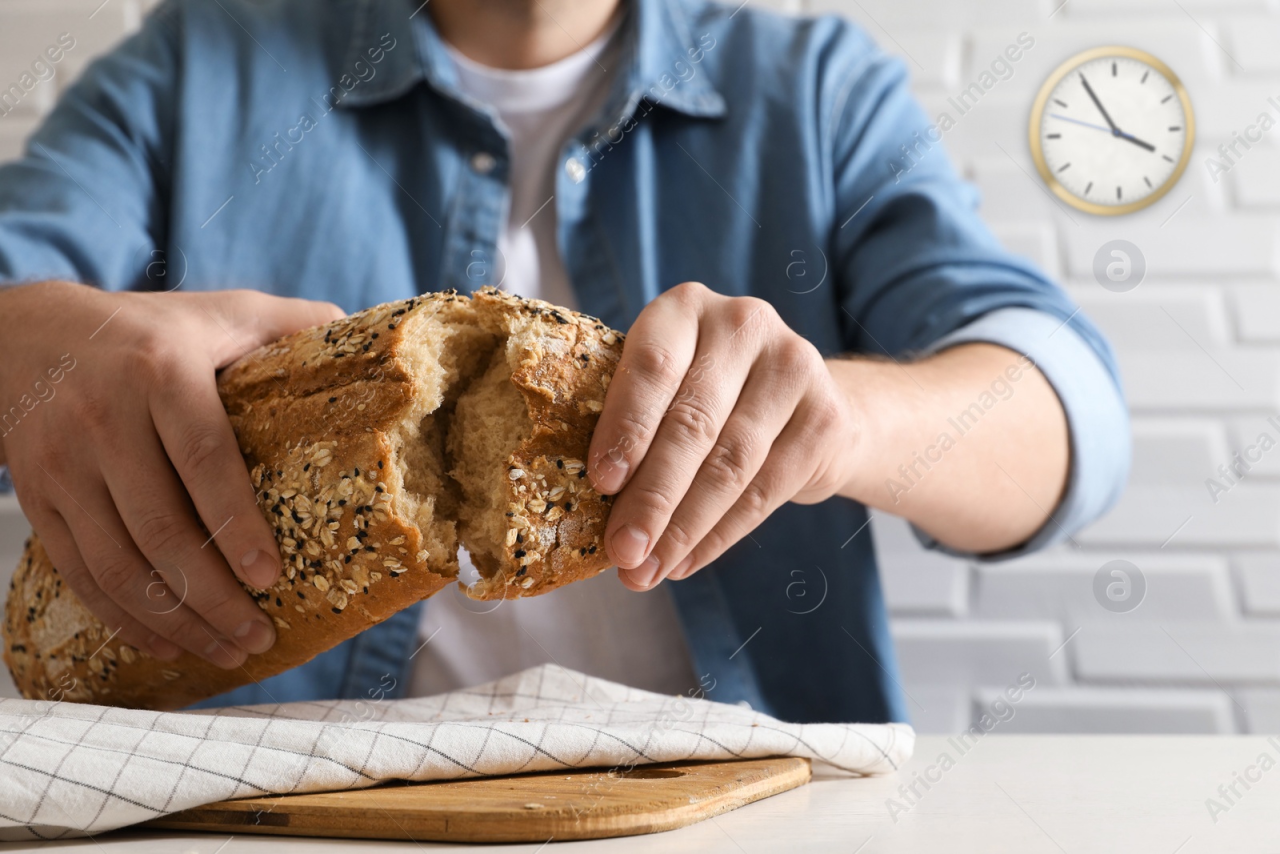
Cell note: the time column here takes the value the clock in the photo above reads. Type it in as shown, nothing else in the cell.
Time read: 3:54:48
